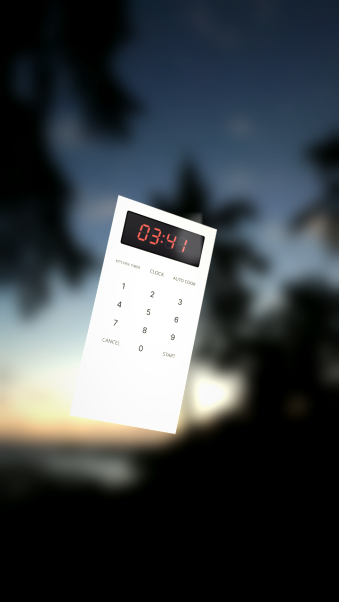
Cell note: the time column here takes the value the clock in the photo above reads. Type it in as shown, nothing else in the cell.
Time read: 3:41
